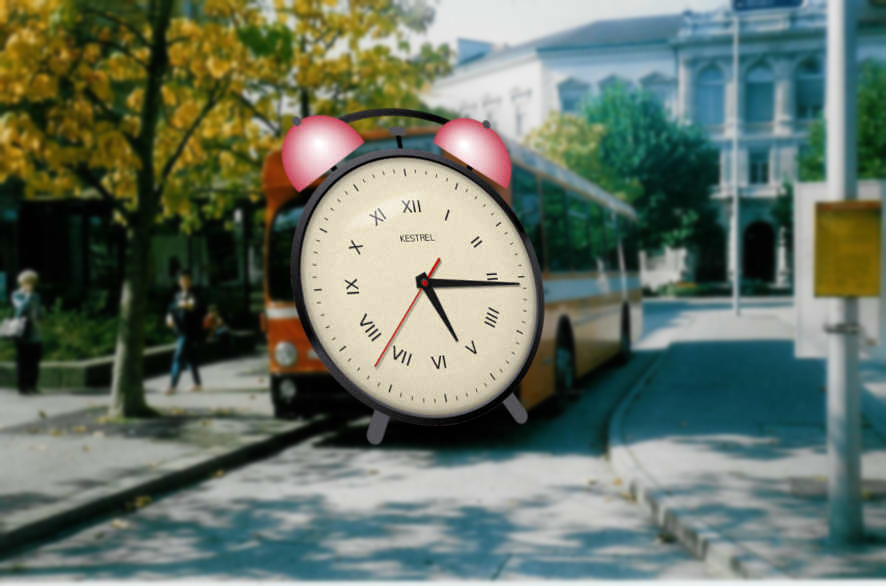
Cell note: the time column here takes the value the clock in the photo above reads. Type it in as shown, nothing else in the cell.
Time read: 5:15:37
